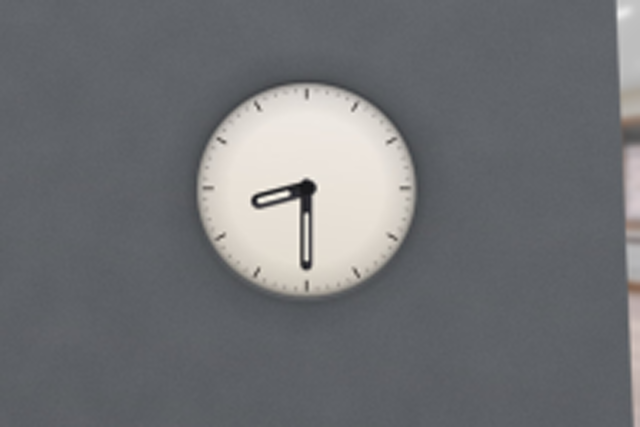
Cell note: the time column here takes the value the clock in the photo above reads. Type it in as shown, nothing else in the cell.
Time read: 8:30
